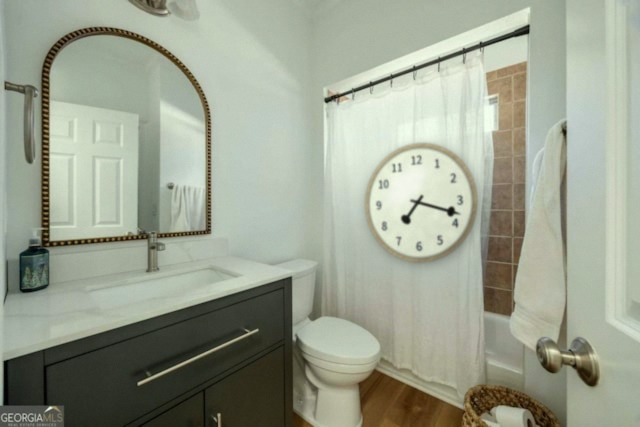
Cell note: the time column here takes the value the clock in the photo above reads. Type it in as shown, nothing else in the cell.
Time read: 7:18
